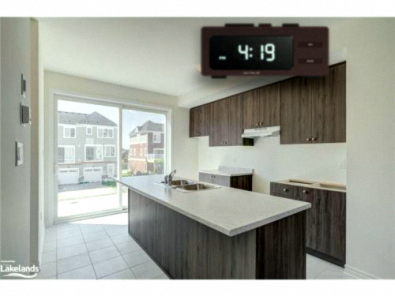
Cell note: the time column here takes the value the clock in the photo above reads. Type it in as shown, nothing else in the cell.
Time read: 4:19
